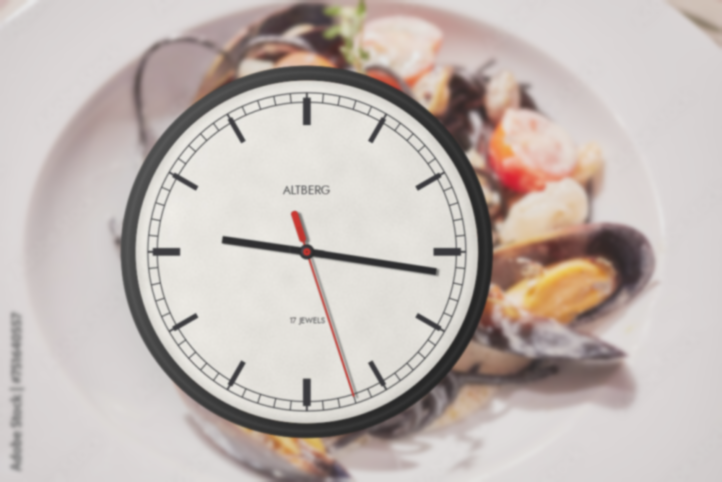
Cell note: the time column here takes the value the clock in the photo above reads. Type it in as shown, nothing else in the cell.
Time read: 9:16:27
